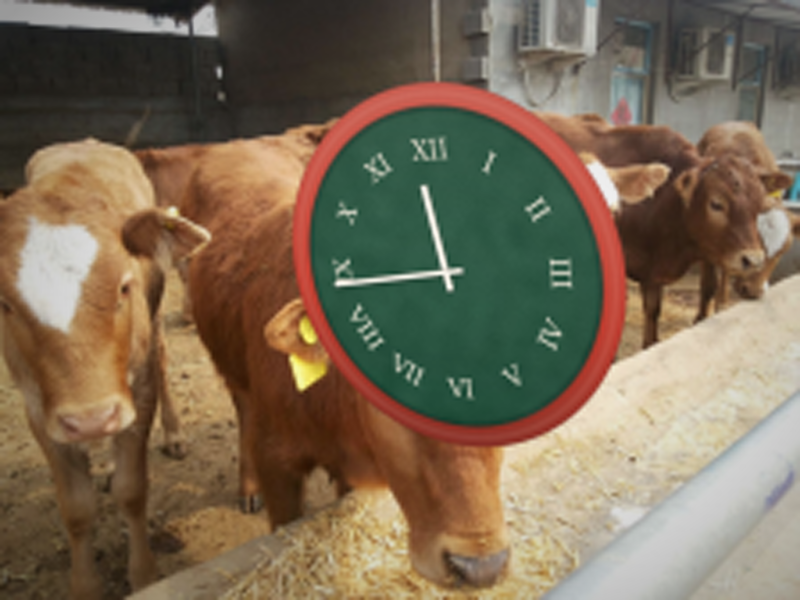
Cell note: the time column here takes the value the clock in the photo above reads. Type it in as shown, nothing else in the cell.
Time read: 11:44
